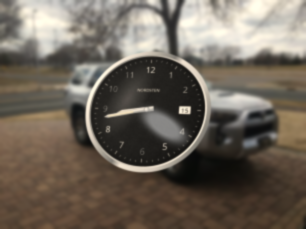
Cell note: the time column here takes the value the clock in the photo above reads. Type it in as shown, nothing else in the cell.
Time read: 8:43
